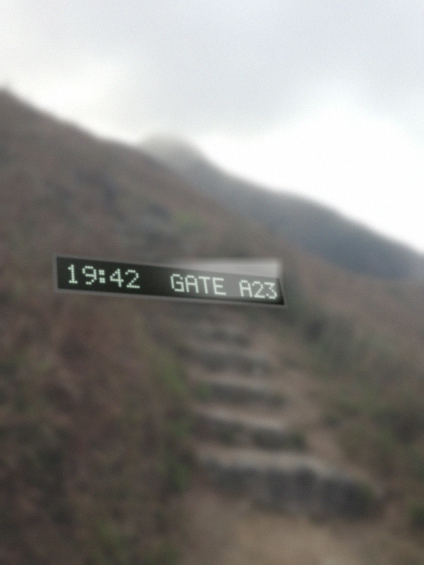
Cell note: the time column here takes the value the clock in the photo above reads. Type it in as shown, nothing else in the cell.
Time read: 19:42
